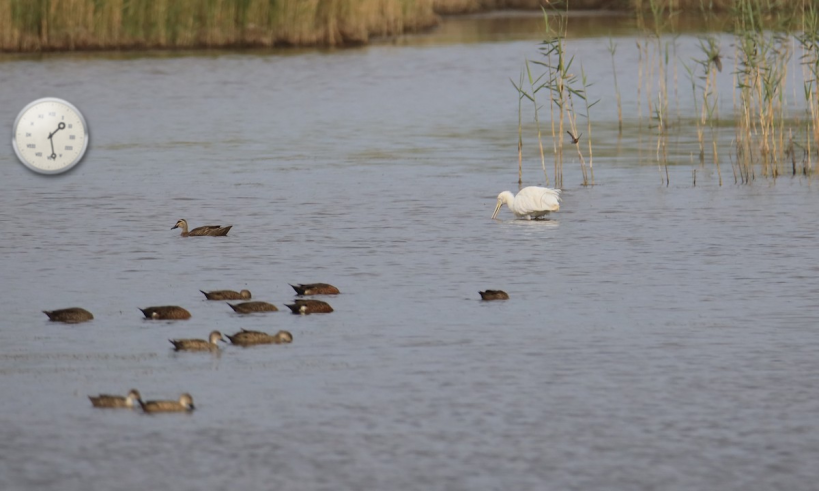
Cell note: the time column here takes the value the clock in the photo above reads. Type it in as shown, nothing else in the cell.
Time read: 1:28
